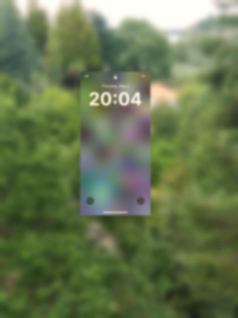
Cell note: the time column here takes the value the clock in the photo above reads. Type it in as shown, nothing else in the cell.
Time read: 20:04
